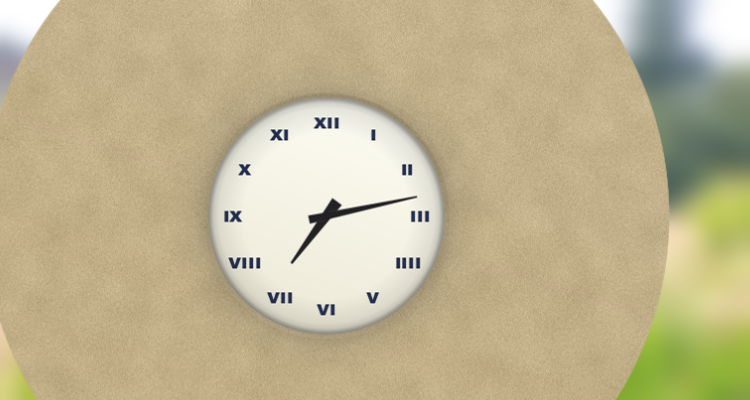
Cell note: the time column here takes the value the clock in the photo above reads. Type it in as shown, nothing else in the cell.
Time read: 7:13
